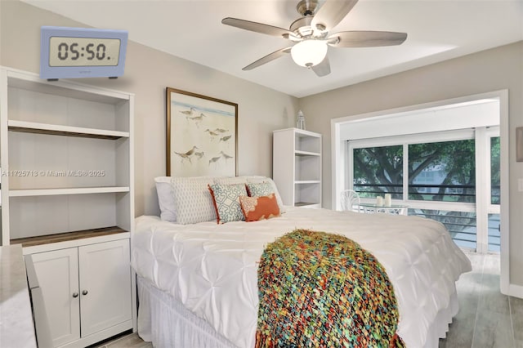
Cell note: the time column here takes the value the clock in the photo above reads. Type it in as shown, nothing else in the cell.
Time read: 5:50
